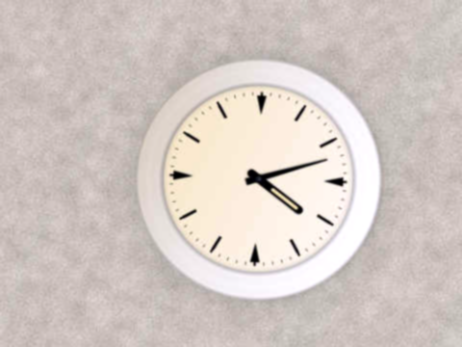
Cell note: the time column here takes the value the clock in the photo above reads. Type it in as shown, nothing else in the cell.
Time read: 4:12
